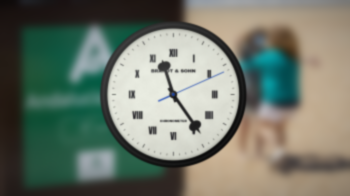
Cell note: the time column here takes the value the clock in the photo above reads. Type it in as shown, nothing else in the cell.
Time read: 11:24:11
